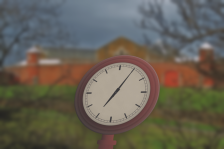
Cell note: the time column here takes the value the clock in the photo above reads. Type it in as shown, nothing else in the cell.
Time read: 7:05
